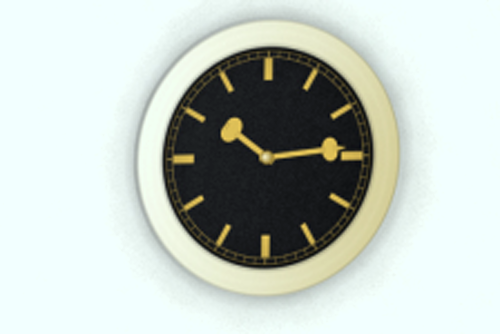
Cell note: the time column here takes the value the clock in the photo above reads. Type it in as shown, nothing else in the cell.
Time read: 10:14
